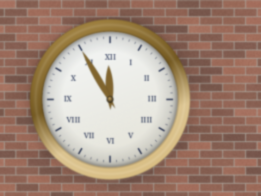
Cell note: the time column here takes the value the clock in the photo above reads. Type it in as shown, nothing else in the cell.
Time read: 11:55
